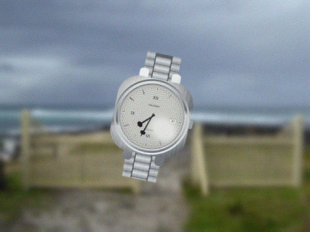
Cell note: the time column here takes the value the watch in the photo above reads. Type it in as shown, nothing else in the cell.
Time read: 7:33
